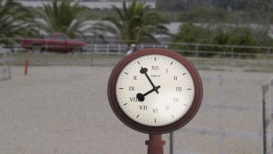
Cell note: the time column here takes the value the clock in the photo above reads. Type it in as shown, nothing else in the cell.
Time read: 7:55
